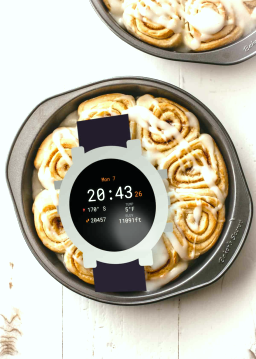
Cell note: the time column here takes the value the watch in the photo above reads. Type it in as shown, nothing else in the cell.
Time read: 20:43
